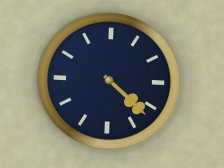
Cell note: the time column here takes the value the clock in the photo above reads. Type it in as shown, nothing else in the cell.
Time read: 4:22
